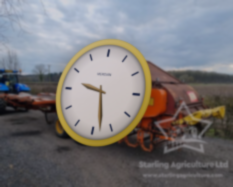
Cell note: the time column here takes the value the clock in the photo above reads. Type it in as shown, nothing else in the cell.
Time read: 9:28
